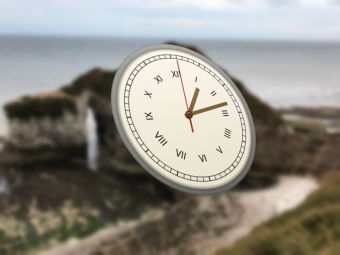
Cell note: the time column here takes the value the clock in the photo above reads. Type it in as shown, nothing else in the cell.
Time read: 1:13:01
